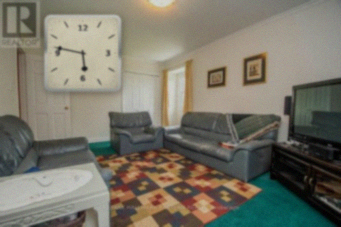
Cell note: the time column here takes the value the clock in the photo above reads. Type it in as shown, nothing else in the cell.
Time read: 5:47
